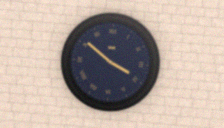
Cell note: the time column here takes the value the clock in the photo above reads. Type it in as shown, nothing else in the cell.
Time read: 3:51
